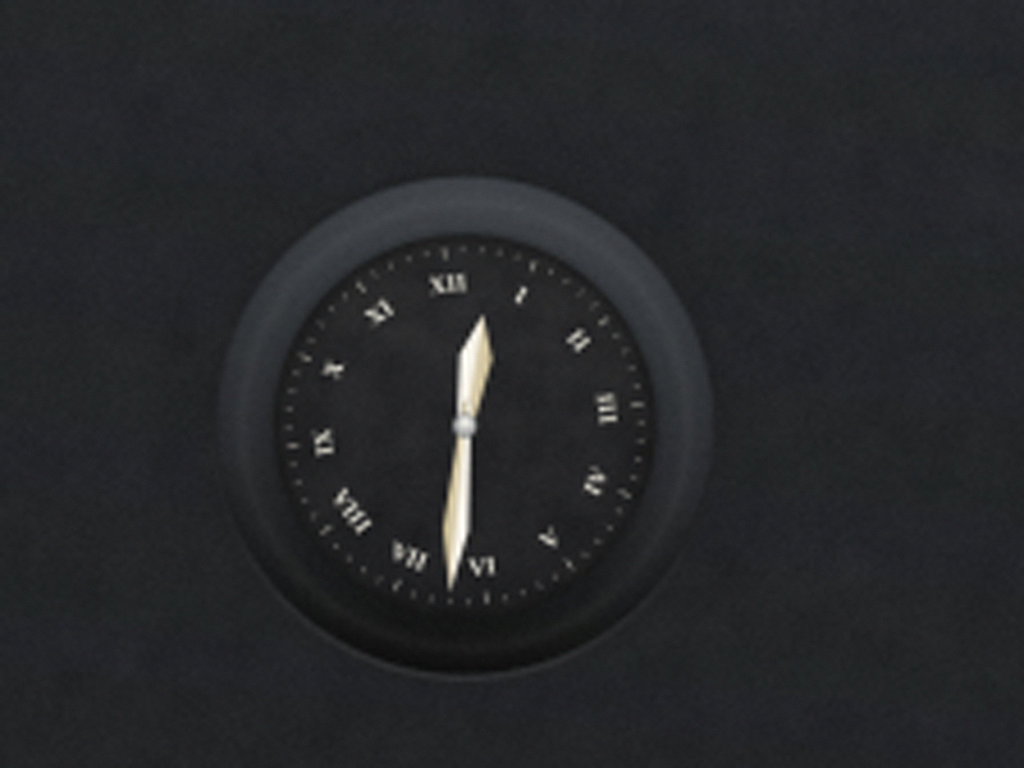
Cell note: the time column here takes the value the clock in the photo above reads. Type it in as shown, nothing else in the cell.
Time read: 12:32
